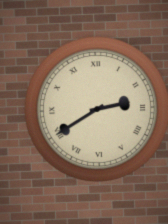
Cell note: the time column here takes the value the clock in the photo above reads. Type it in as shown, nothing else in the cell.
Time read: 2:40
